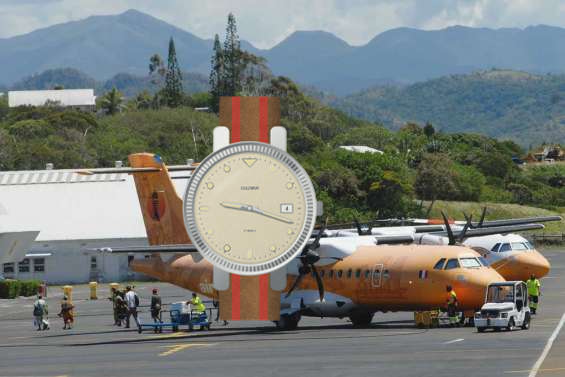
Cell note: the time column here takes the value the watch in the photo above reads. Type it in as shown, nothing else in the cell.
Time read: 9:18
